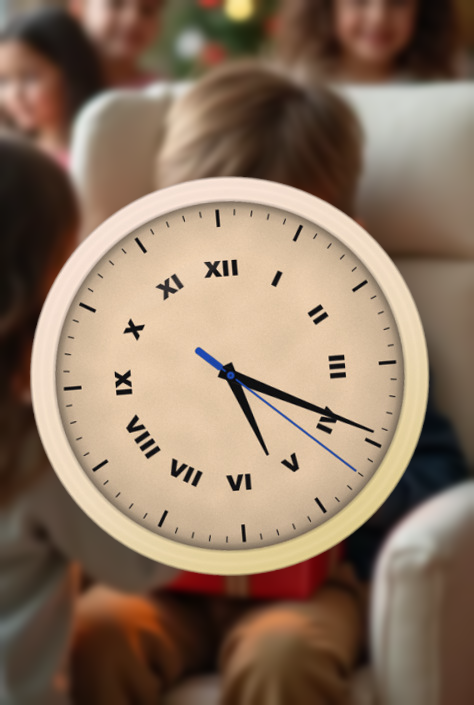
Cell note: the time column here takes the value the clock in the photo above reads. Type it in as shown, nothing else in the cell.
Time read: 5:19:22
